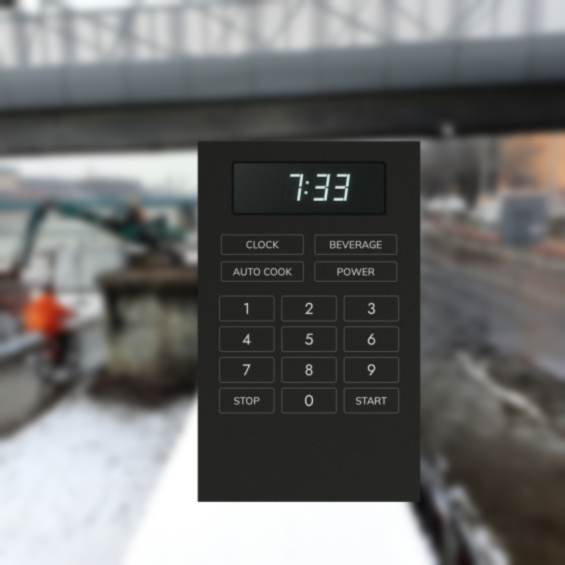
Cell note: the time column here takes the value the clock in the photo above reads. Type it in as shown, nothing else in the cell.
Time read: 7:33
